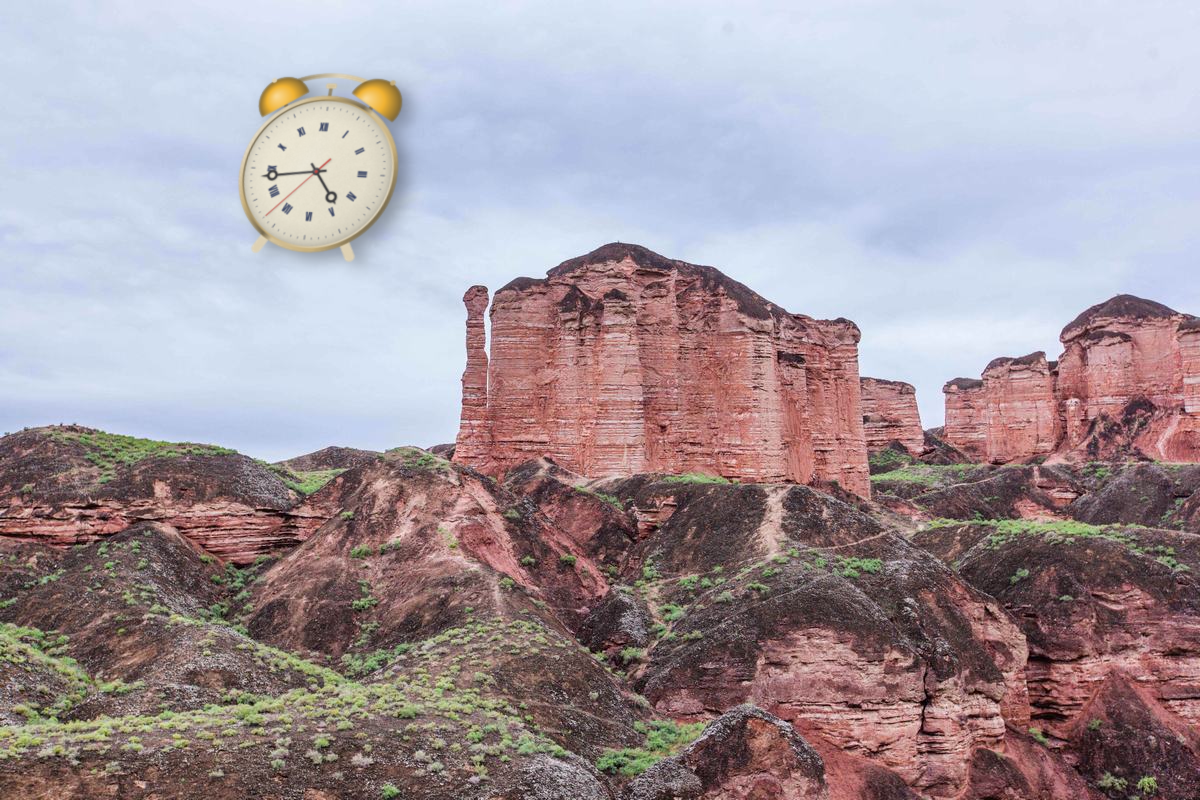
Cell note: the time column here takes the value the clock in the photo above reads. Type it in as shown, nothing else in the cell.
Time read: 4:43:37
